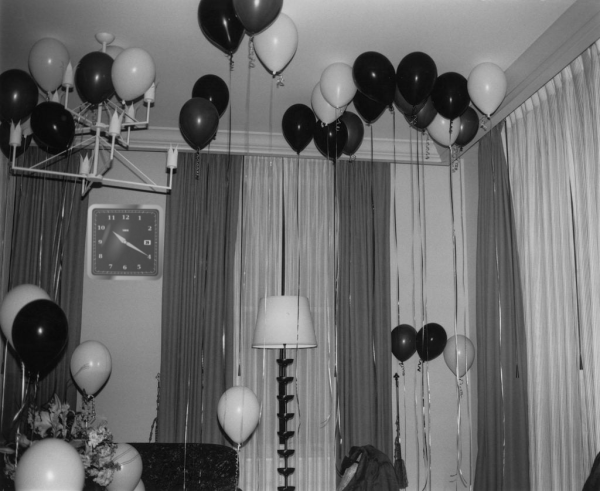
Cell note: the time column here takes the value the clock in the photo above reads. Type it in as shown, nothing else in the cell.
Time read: 10:20
